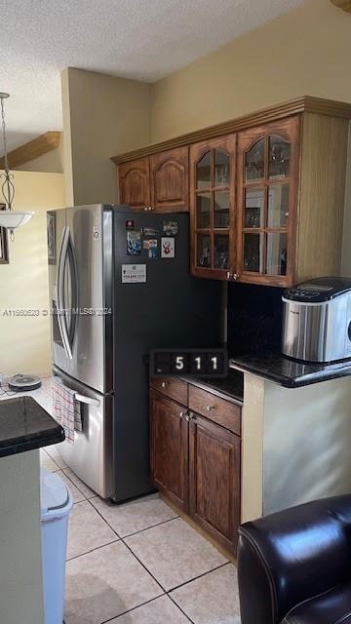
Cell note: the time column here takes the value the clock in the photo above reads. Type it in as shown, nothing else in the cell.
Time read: 5:11
